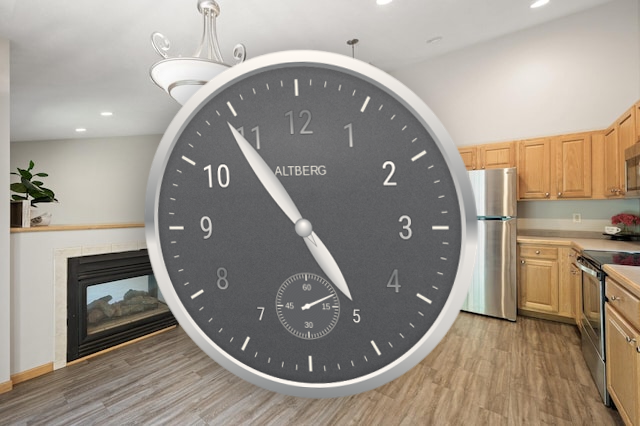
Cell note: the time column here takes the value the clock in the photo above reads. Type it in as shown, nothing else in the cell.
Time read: 4:54:11
